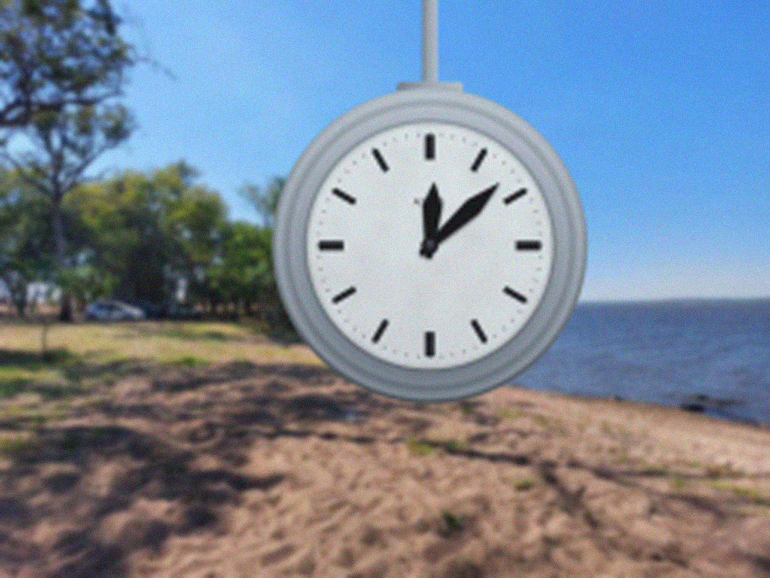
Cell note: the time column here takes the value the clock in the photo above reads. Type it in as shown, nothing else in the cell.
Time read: 12:08
